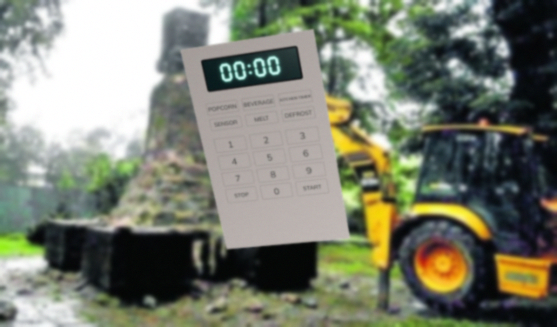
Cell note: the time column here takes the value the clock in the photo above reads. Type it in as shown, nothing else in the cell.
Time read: 0:00
